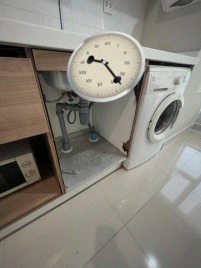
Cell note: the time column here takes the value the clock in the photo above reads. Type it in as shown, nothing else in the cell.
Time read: 9:23
